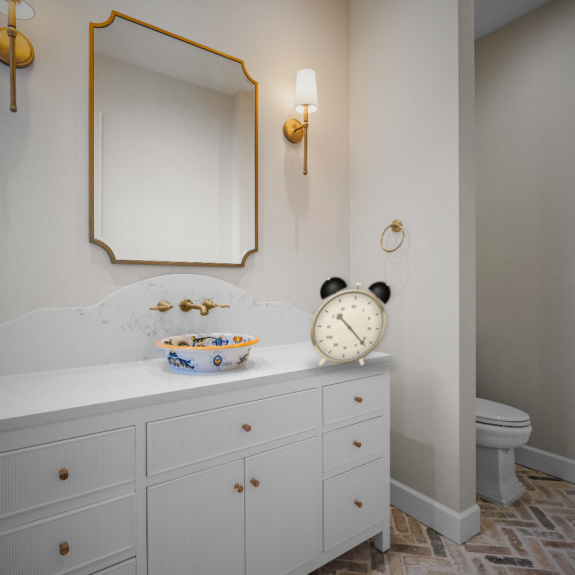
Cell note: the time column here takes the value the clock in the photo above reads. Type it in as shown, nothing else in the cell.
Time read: 10:22
